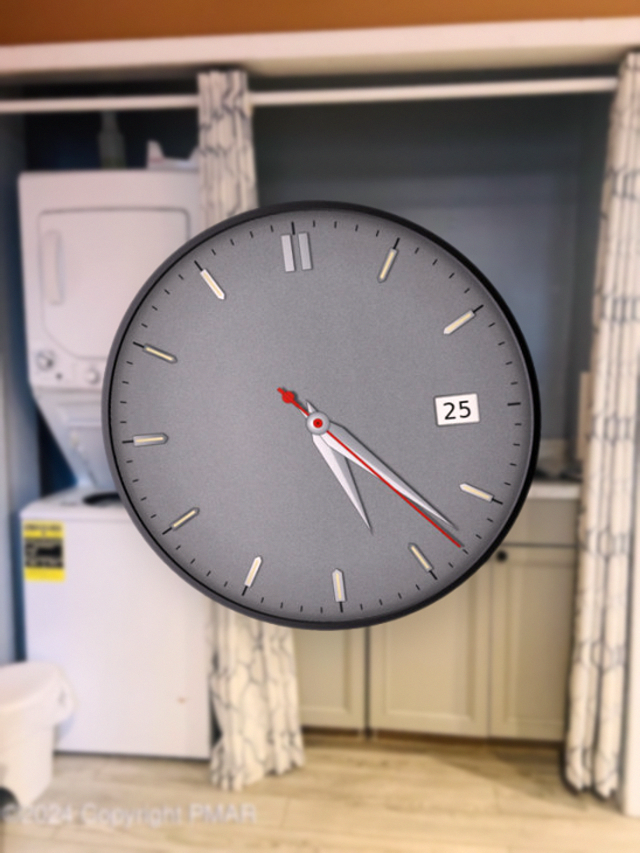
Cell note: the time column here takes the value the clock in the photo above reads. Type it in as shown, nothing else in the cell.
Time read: 5:22:23
